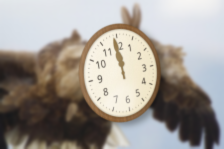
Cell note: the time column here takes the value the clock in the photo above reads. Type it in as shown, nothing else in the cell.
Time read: 11:59
